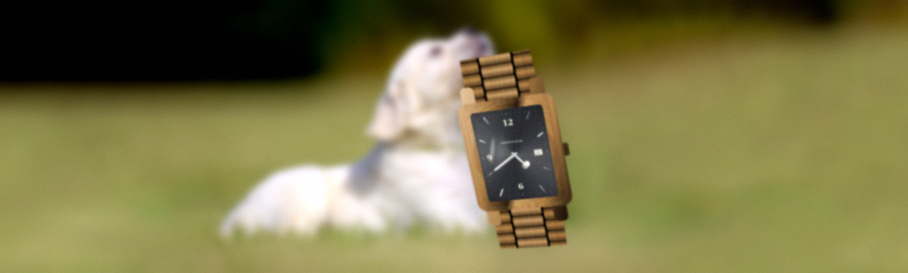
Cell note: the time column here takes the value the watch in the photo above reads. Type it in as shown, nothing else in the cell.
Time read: 4:40
